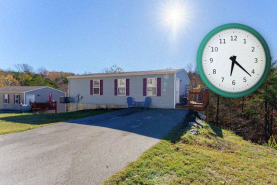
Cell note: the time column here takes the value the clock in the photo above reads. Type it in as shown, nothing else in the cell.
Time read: 6:22
